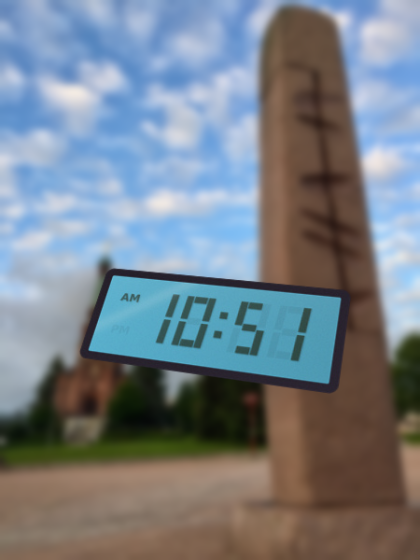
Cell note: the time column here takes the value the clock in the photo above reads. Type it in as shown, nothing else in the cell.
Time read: 10:51
